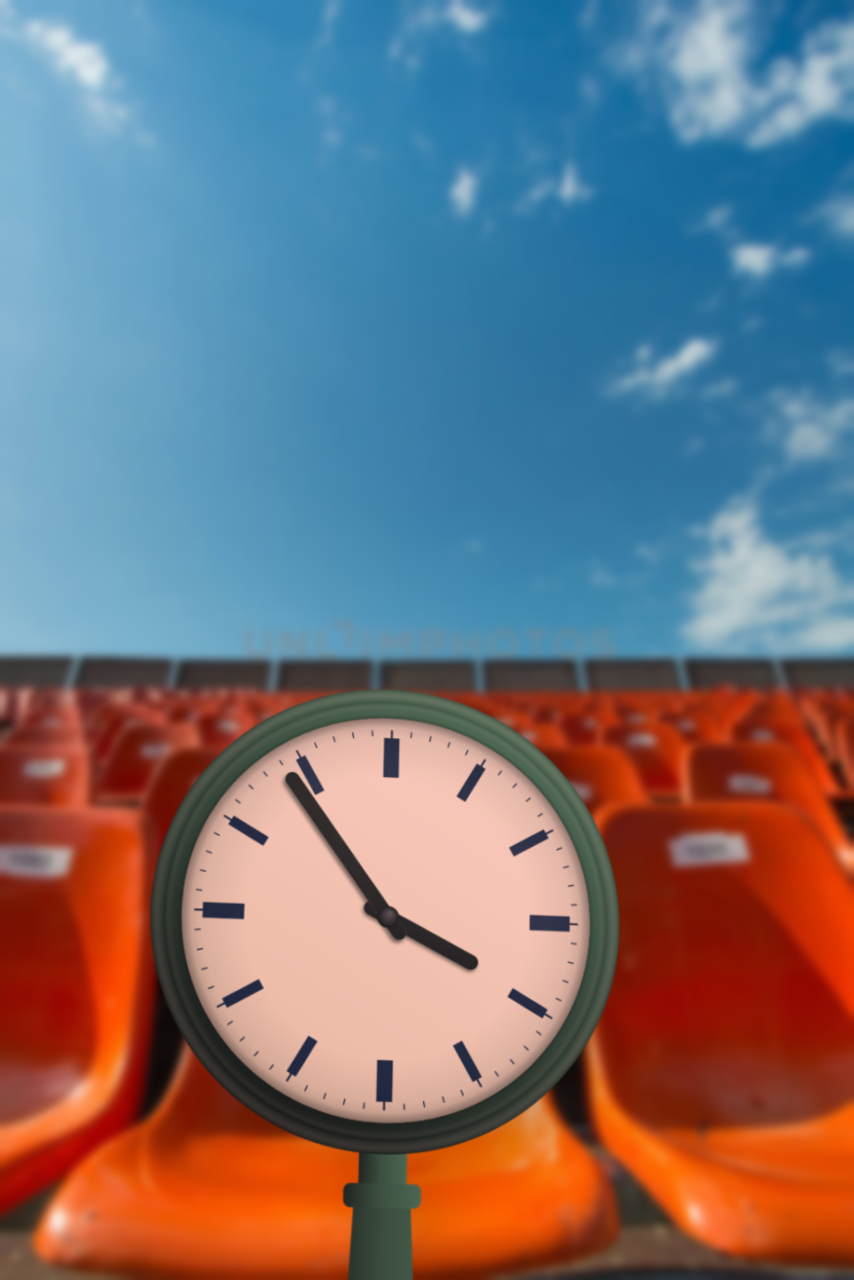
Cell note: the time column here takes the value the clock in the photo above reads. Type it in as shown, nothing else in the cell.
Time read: 3:54
